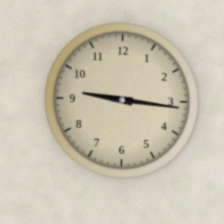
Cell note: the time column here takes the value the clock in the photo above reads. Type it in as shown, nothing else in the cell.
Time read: 9:16
